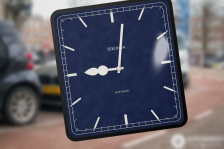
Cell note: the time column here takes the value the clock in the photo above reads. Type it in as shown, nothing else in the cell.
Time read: 9:02
